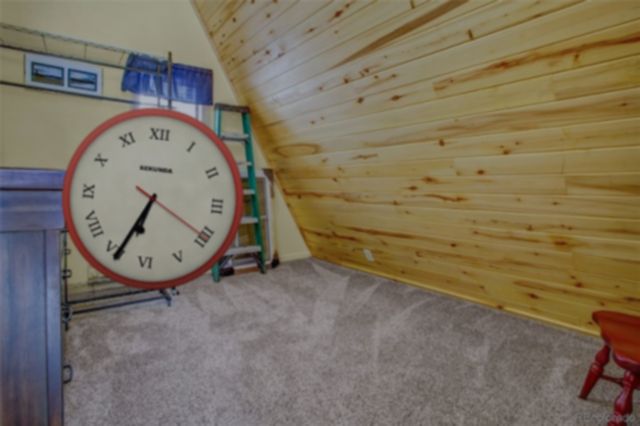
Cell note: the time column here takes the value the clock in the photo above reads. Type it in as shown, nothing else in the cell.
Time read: 6:34:20
